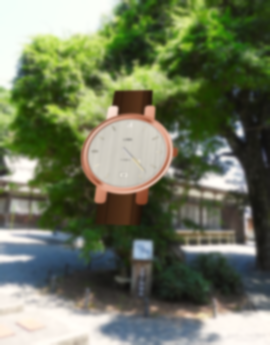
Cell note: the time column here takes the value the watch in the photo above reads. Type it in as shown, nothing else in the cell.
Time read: 4:23
